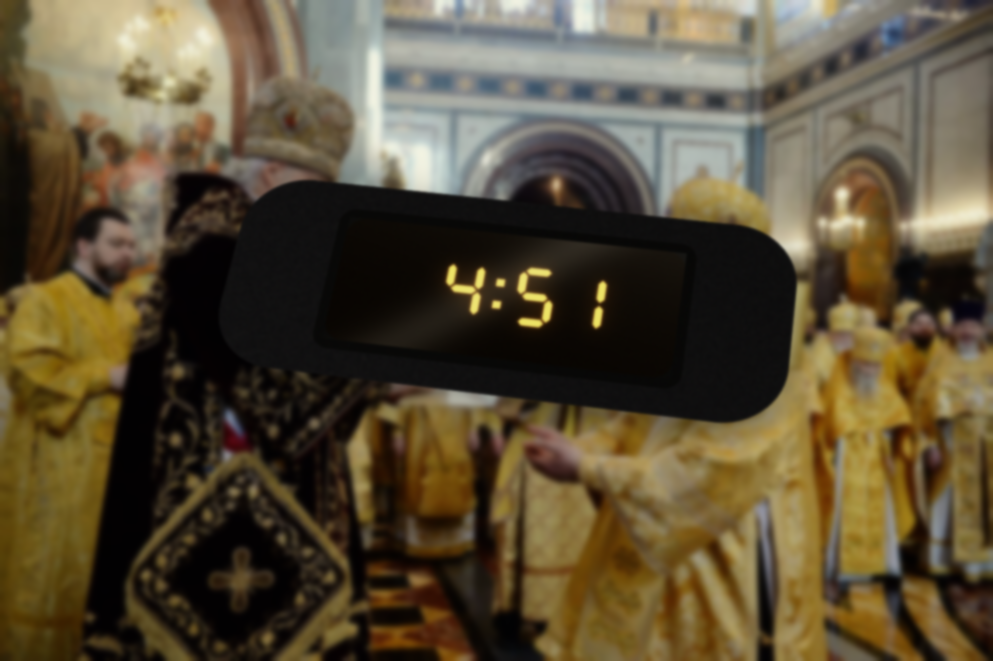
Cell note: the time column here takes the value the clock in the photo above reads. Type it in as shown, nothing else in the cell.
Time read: 4:51
